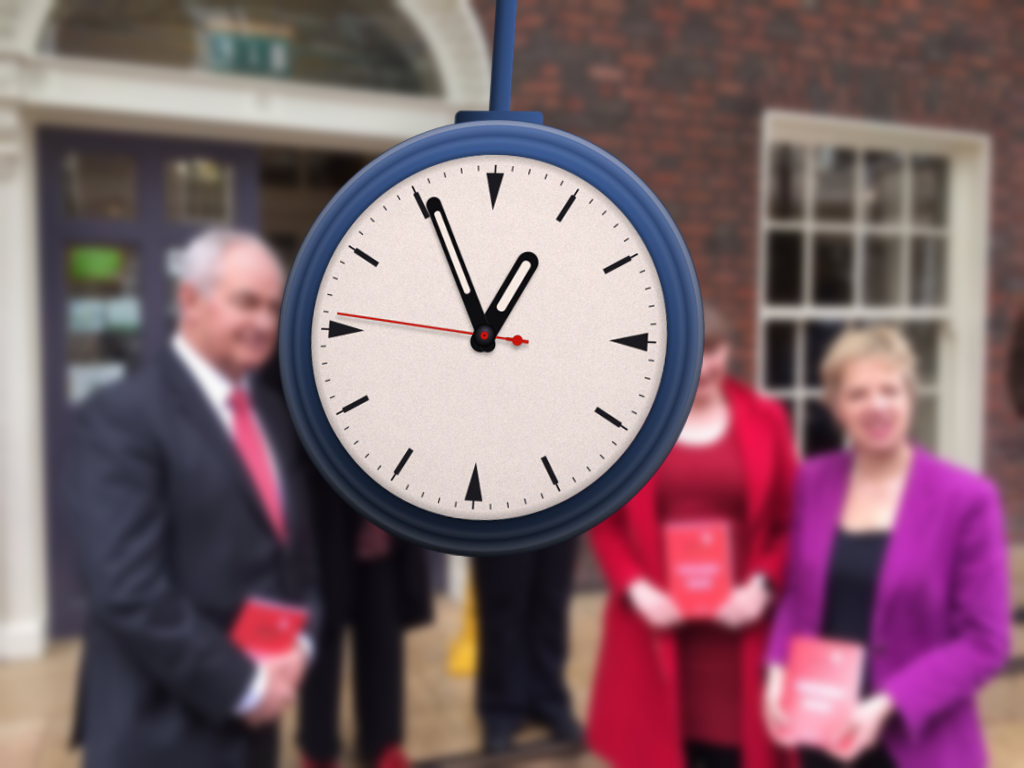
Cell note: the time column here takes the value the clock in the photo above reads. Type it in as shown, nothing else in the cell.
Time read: 12:55:46
